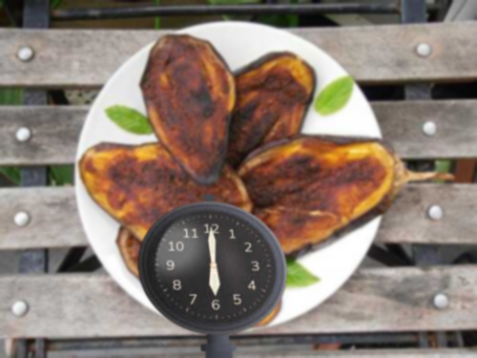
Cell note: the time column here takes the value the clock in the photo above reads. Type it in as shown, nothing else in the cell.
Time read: 6:00
